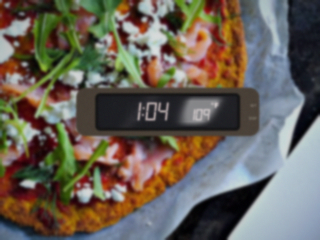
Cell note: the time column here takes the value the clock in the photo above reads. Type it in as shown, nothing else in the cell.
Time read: 1:04
